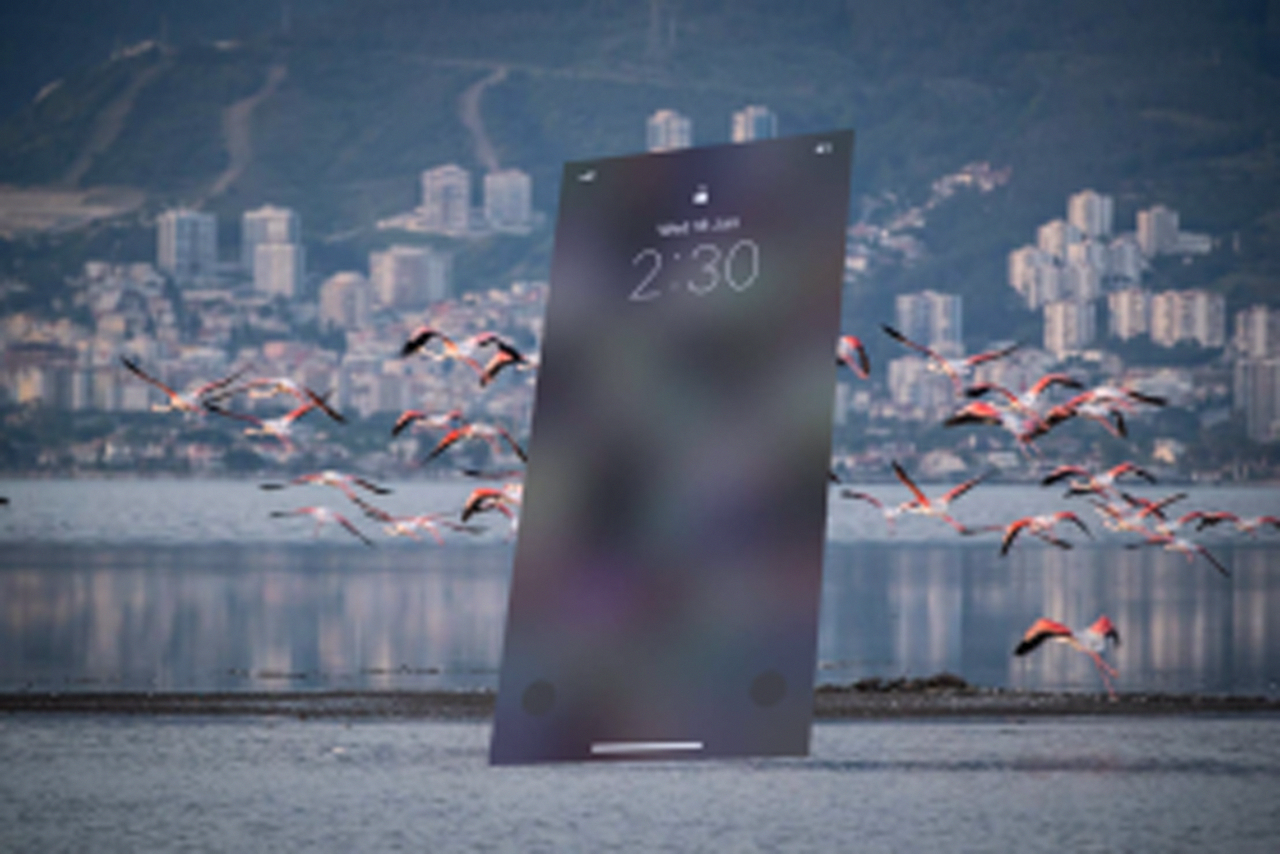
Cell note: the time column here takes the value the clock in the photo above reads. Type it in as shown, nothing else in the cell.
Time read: 2:30
